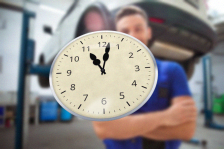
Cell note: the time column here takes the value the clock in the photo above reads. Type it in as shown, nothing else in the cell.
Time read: 11:02
